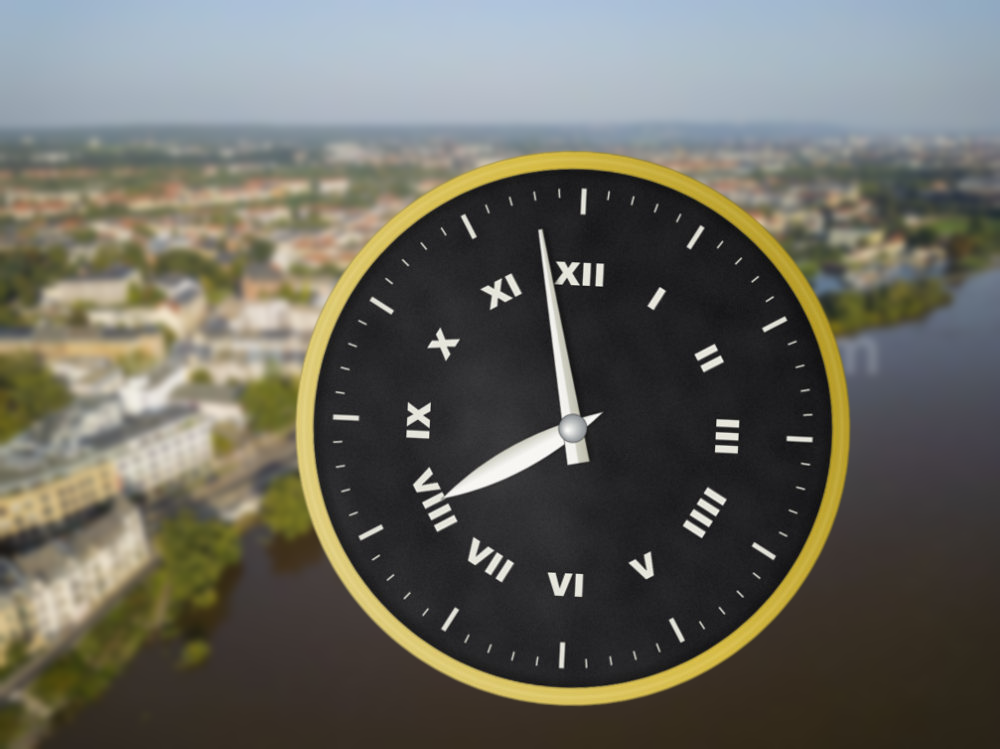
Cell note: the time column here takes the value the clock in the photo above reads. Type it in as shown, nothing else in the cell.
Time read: 7:58
